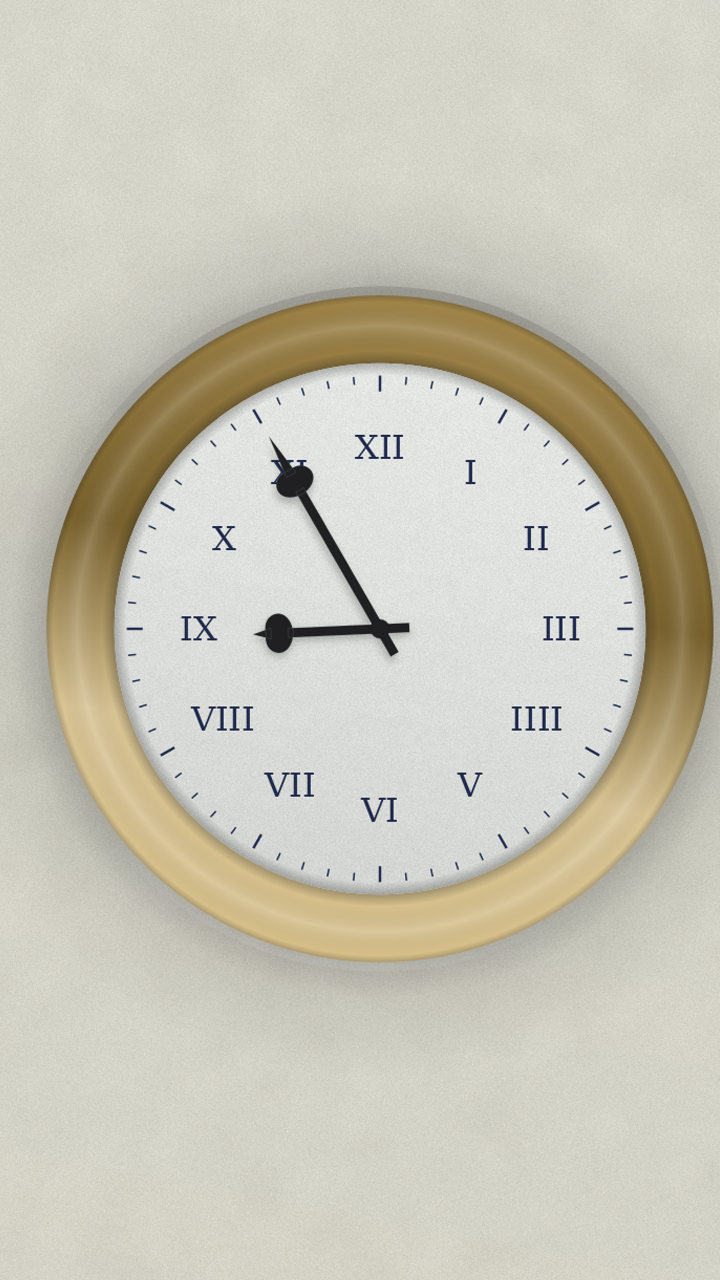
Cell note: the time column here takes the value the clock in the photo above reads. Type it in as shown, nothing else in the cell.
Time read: 8:55
